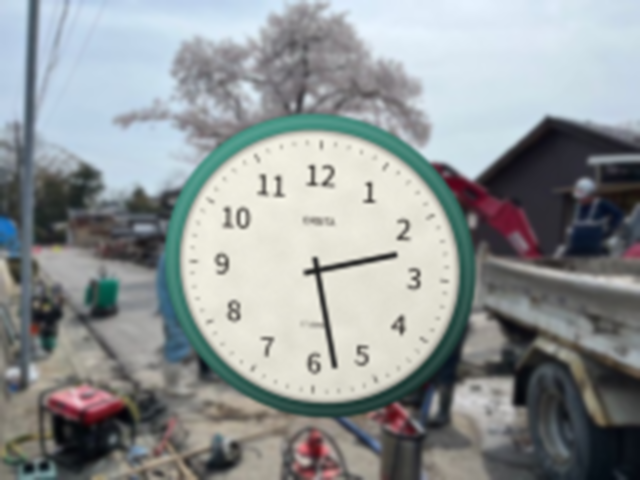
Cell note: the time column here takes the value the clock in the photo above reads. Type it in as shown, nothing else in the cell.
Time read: 2:28
